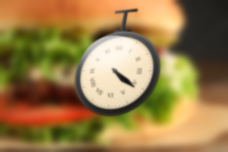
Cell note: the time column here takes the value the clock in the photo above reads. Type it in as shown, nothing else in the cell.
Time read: 4:21
